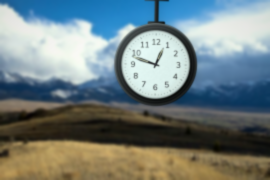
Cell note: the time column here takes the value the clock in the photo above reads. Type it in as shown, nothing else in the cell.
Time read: 12:48
